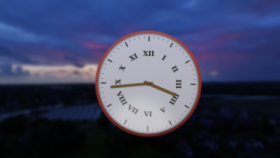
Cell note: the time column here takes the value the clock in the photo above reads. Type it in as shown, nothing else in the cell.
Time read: 3:44
